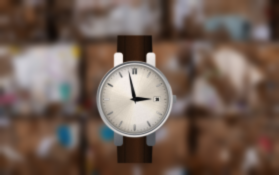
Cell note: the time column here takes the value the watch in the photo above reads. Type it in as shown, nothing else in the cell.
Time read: 2:58
